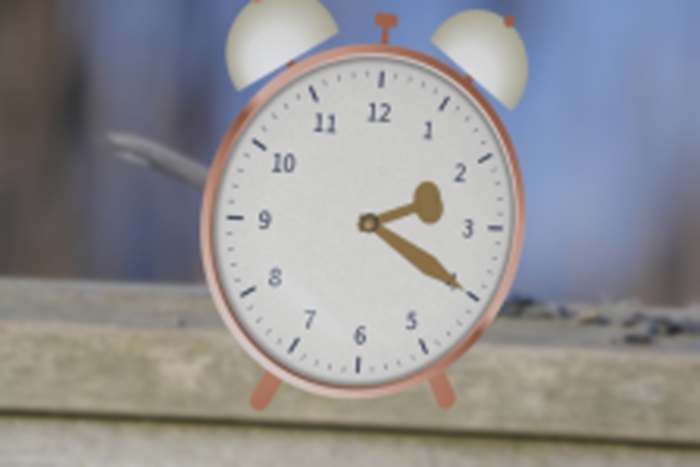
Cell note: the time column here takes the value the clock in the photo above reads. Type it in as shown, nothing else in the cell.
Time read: 2:20
